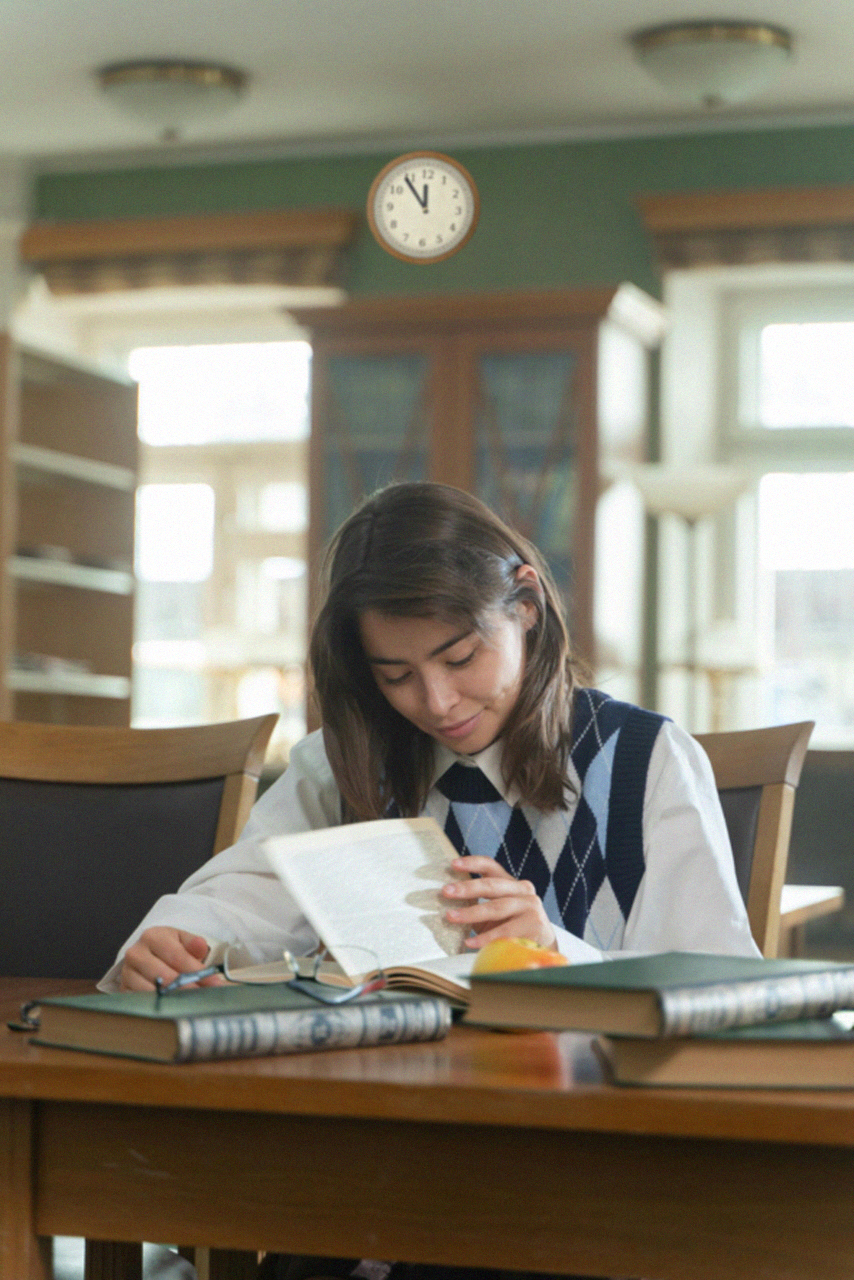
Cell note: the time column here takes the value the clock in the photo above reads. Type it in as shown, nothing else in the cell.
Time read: 11:54
